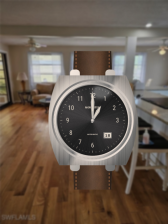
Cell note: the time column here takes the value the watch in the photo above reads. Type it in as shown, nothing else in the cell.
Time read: 1:00
